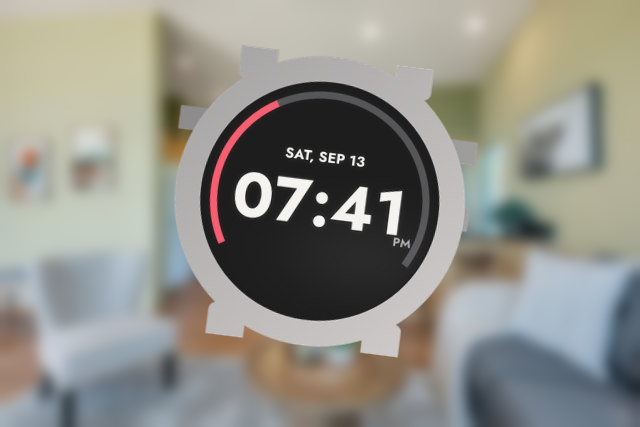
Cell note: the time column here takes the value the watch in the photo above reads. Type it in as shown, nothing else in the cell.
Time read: 7:41
